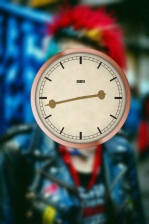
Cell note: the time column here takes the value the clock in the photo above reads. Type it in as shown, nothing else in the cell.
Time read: 2:43
